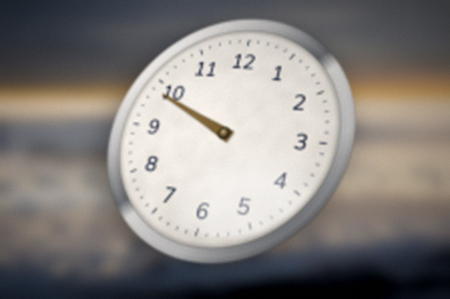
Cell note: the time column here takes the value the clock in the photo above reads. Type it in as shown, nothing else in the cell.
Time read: 9:49
